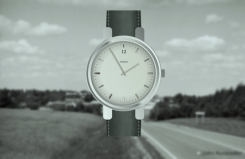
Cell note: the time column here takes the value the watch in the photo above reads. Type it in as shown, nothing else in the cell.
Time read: 1:55
